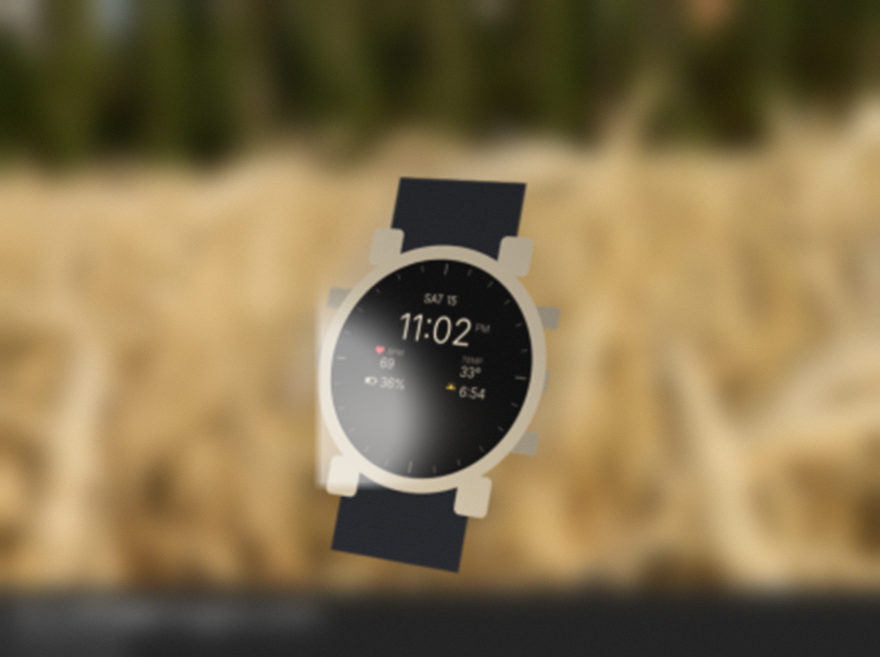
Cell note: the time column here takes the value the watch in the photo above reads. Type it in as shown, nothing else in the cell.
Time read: 11:02
